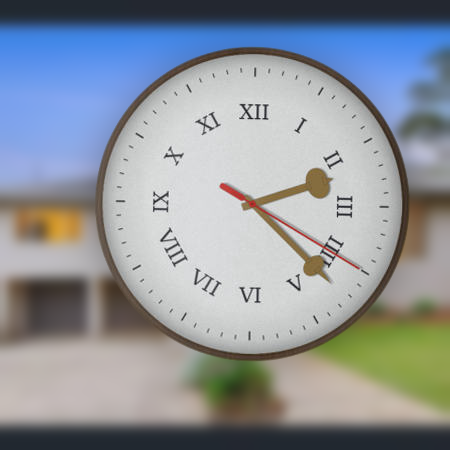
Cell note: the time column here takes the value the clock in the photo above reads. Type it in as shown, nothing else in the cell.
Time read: 2:22:20
